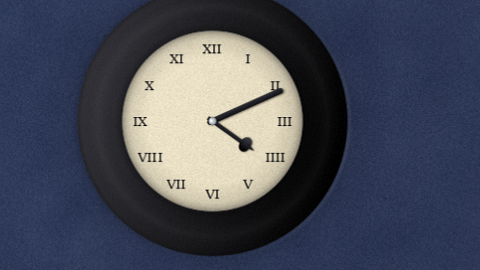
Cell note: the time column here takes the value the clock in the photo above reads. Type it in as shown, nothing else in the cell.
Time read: 4:11
